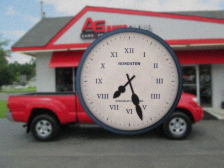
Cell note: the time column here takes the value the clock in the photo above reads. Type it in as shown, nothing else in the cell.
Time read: 7:27
